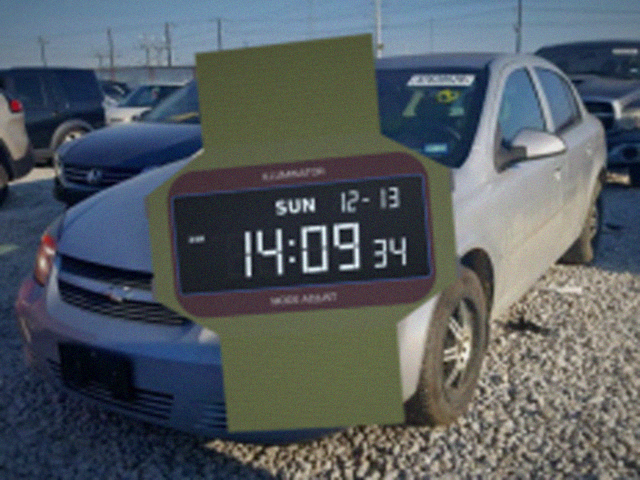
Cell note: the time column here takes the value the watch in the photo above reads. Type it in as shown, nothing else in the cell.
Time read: 14:09:34
